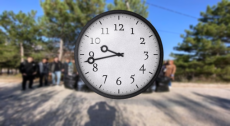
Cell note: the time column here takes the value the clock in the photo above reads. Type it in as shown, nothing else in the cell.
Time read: 9:43
